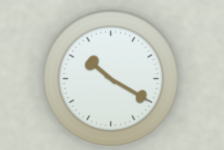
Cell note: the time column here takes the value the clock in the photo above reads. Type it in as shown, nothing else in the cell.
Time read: 10:20
